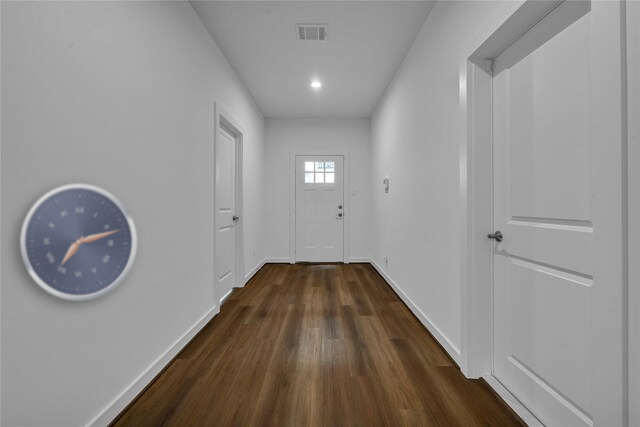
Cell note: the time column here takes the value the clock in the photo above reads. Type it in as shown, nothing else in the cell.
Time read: 7:12
